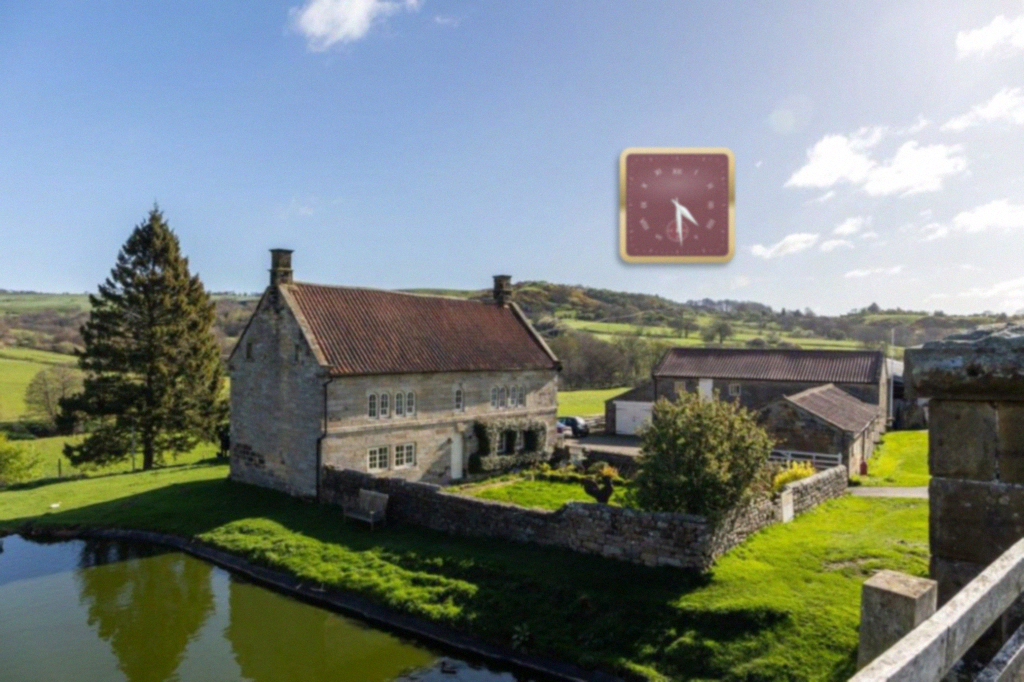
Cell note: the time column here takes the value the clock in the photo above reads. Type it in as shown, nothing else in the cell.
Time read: 4:29
